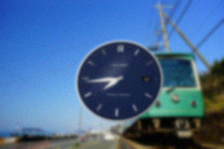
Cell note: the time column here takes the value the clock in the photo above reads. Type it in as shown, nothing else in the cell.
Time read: 7:44
